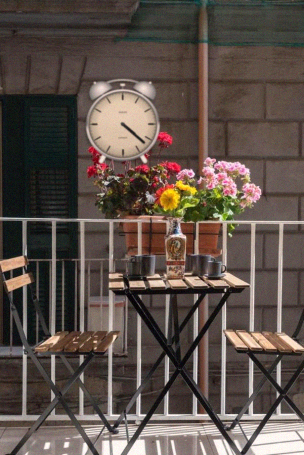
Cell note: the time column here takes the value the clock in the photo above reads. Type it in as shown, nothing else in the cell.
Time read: 4:22
